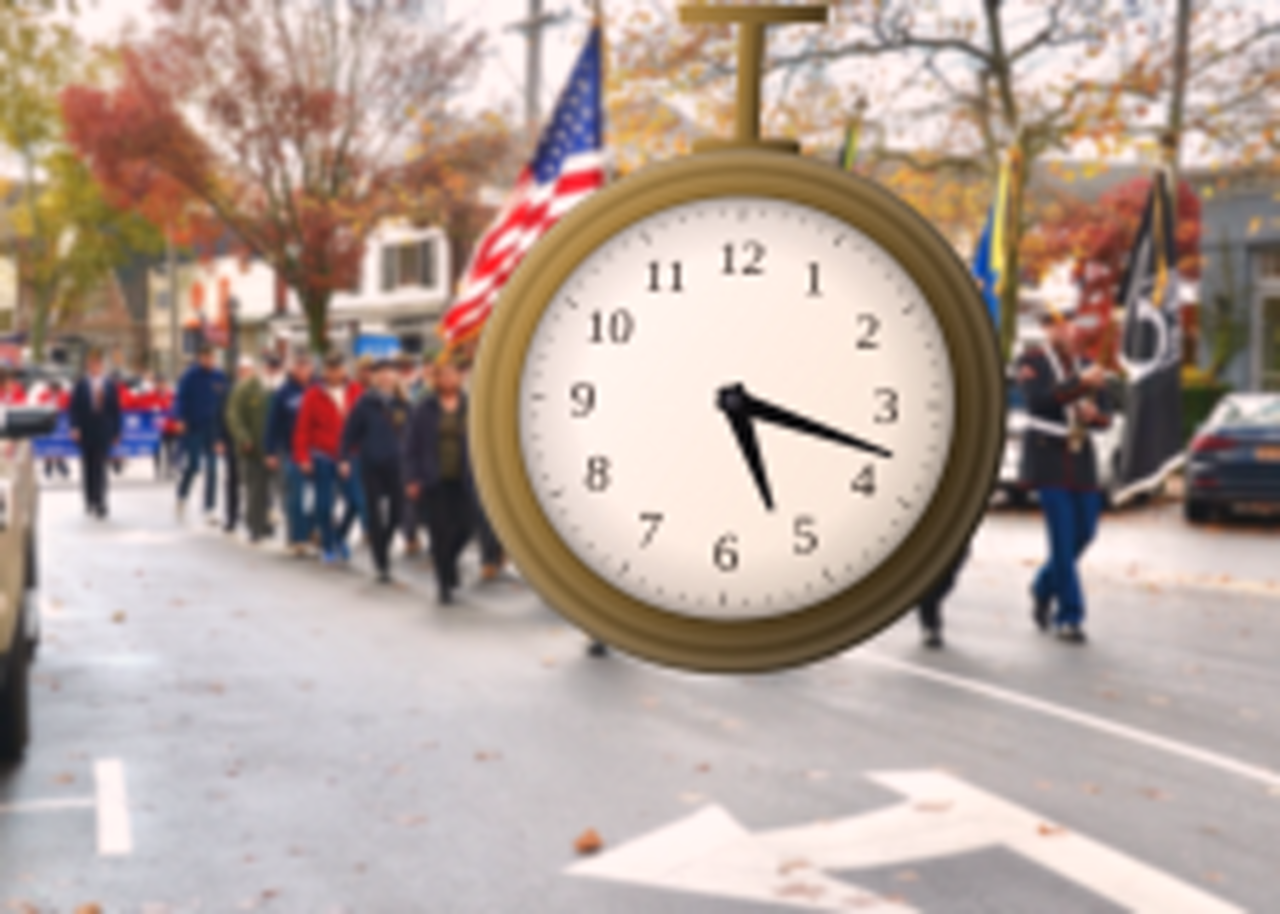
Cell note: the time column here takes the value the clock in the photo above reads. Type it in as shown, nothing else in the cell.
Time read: 5:18
